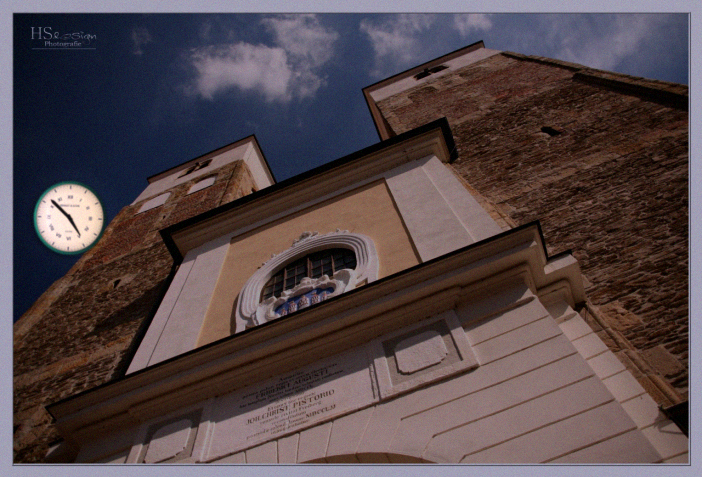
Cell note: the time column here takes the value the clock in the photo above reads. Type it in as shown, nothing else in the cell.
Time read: 4:52
